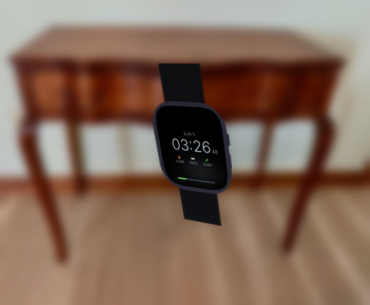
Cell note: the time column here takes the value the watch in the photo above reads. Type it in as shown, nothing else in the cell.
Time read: 3:26
